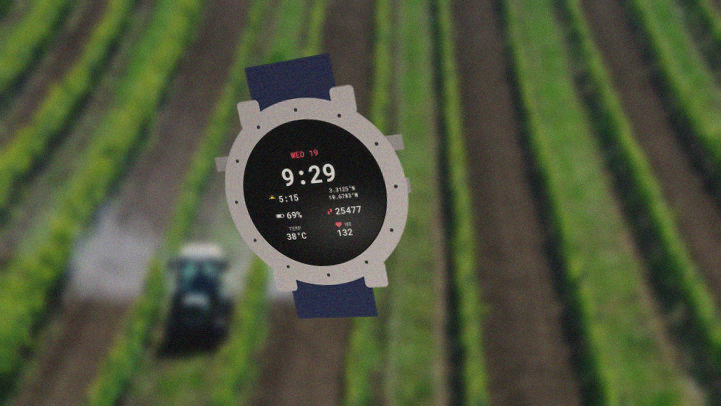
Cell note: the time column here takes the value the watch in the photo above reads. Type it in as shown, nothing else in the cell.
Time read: 9:29
